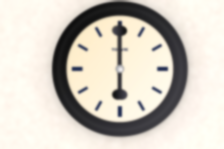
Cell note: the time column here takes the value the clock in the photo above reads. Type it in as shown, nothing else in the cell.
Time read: 6:00
